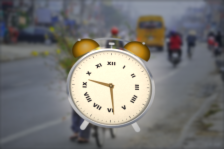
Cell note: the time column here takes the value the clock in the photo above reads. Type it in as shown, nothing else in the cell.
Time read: 9:29
